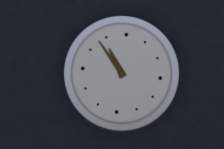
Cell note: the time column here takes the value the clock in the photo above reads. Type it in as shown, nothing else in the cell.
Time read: 10:53
